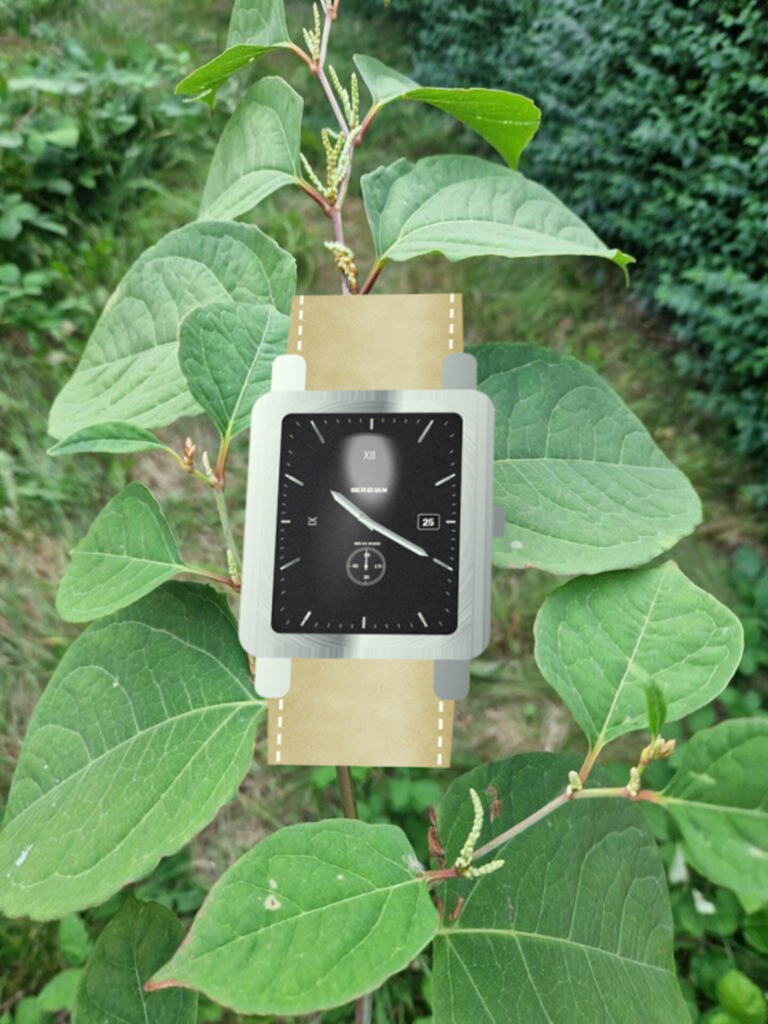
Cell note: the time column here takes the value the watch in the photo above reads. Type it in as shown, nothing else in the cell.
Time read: 10:20
